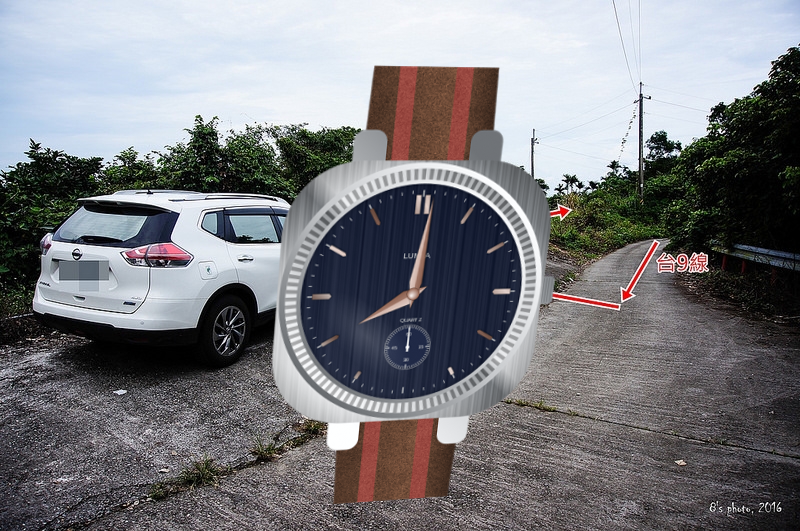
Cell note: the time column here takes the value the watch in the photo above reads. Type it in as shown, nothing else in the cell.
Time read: 8:01
